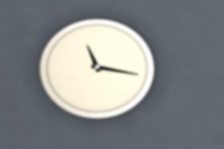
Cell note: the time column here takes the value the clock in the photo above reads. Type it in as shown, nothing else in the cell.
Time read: 11:17
